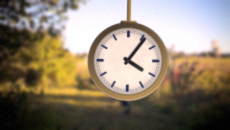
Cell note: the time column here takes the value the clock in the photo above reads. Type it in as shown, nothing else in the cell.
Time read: 4:06
